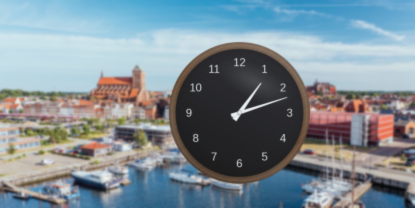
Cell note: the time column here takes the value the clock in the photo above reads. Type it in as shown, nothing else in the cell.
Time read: 1:12
